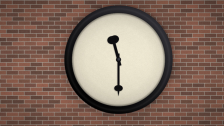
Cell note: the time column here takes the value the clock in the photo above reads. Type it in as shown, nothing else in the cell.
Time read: 11:30
